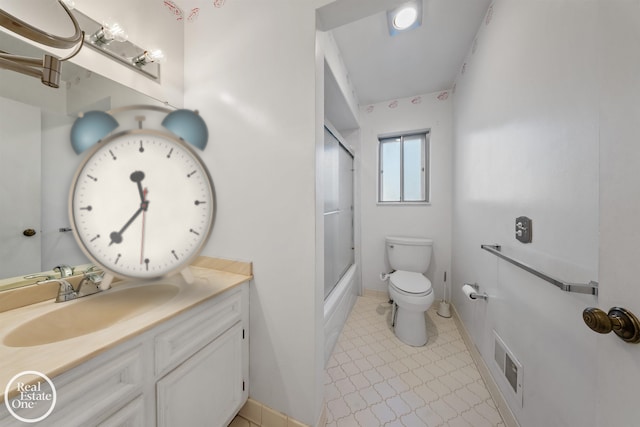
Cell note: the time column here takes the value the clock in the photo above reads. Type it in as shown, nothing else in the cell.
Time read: 11:37:31
